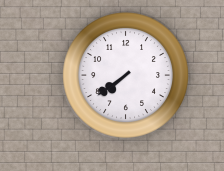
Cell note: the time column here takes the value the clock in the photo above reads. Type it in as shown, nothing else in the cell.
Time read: 7:39
